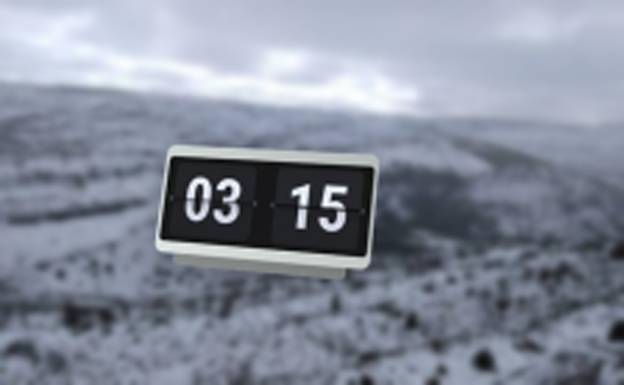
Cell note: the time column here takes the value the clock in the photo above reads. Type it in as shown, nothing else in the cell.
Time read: 3:15
